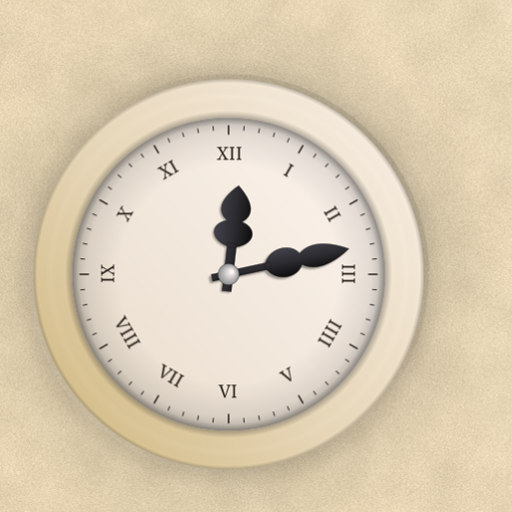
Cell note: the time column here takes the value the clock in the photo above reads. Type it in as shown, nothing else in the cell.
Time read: 12:13
